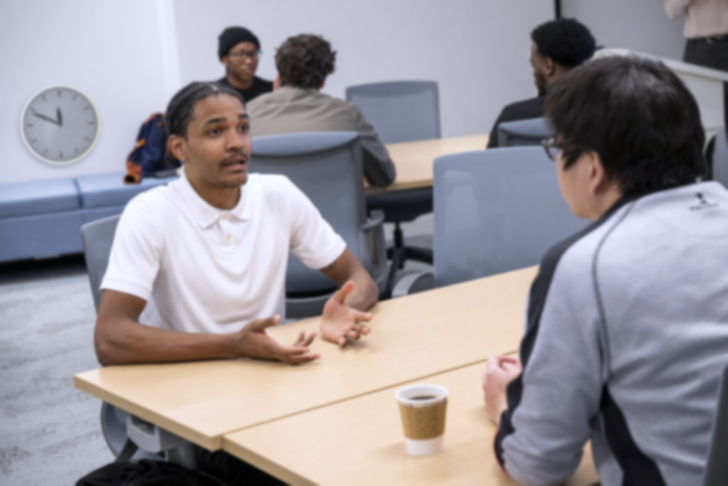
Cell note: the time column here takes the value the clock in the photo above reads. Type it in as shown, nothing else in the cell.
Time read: 11:49
